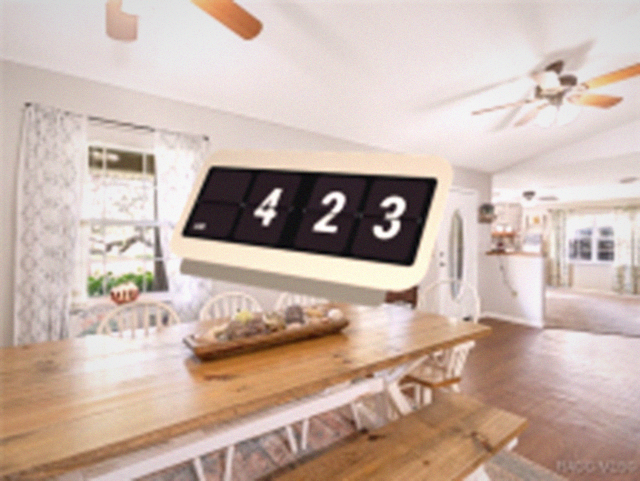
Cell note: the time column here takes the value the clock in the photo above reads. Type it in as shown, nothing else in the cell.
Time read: 4:23
